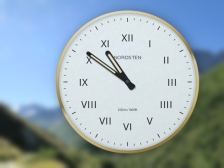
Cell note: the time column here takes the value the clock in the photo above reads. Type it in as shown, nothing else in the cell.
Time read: 10:51
